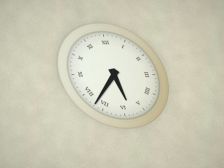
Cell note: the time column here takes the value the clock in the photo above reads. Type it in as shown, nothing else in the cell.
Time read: 5:37
